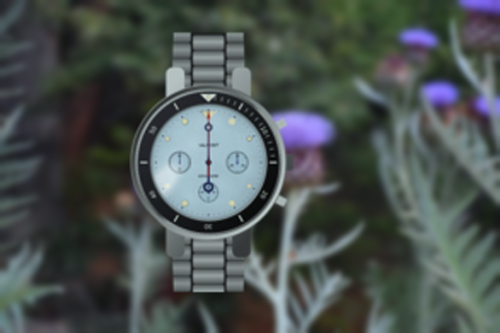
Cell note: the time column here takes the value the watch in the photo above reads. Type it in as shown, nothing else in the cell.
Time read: 6:00
